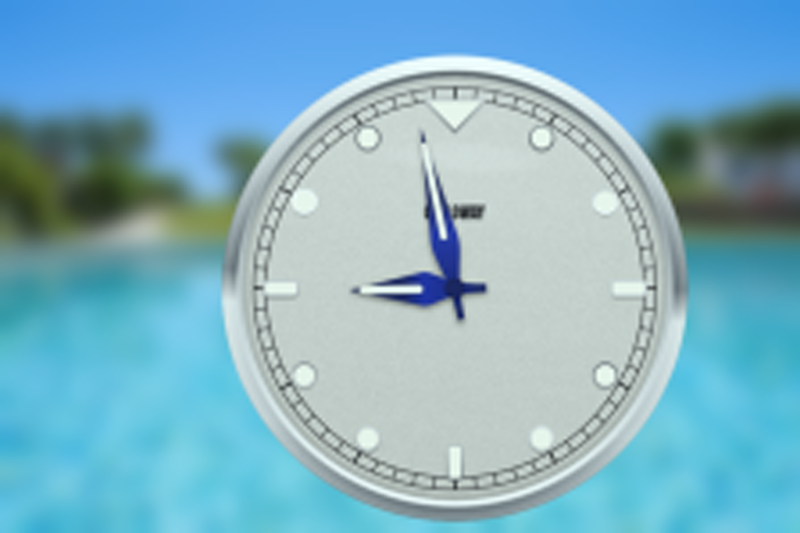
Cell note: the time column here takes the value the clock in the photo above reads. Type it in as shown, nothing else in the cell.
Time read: 8:58
